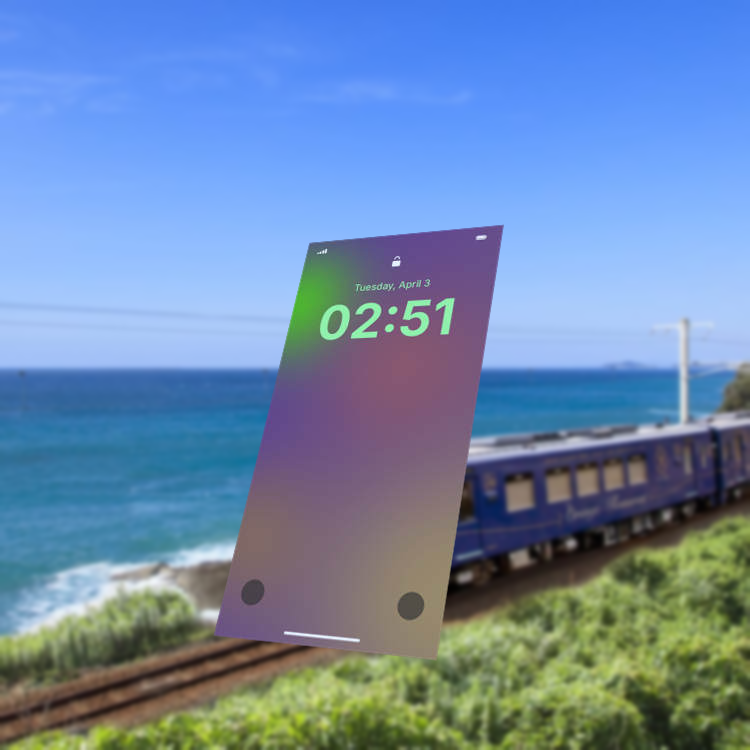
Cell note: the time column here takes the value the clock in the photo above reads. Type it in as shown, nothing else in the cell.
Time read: 2:51
